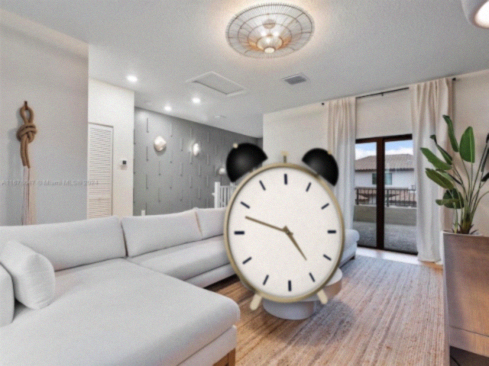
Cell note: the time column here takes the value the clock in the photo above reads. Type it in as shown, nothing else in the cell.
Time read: 4:48
